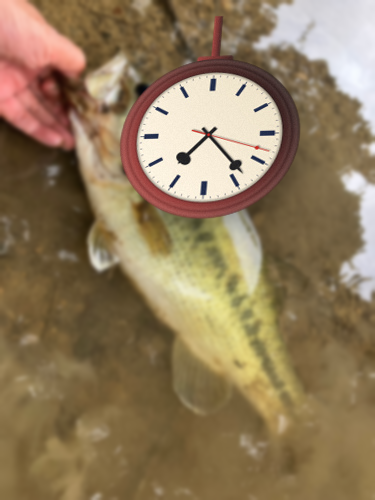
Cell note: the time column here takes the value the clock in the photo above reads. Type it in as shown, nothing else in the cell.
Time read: 7:23:18
